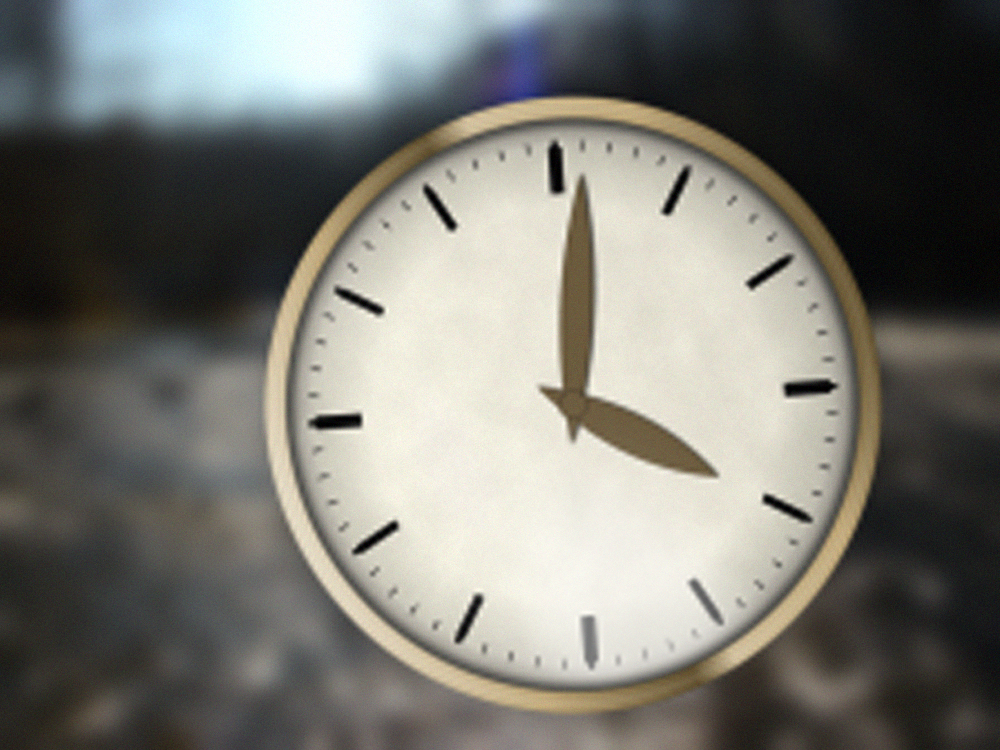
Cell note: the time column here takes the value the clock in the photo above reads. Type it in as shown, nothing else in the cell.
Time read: 4:01
